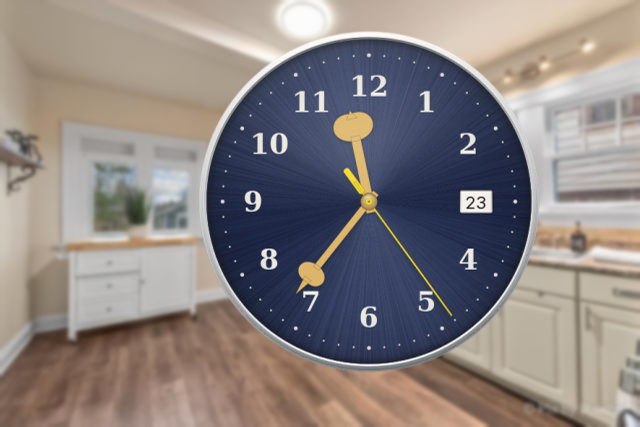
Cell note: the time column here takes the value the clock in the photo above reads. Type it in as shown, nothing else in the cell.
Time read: 11:36:24
